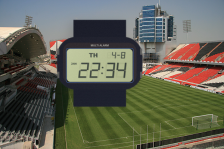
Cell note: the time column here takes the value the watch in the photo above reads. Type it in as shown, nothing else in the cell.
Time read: 22:34
